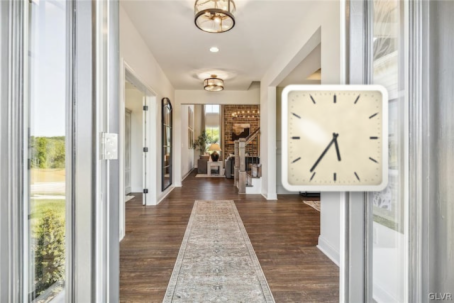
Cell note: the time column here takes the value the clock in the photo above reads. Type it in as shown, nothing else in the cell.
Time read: 5:36
